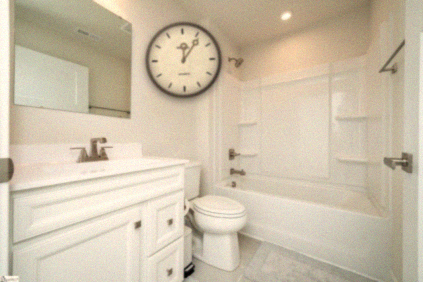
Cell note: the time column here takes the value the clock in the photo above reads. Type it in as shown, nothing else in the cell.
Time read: 12:06
